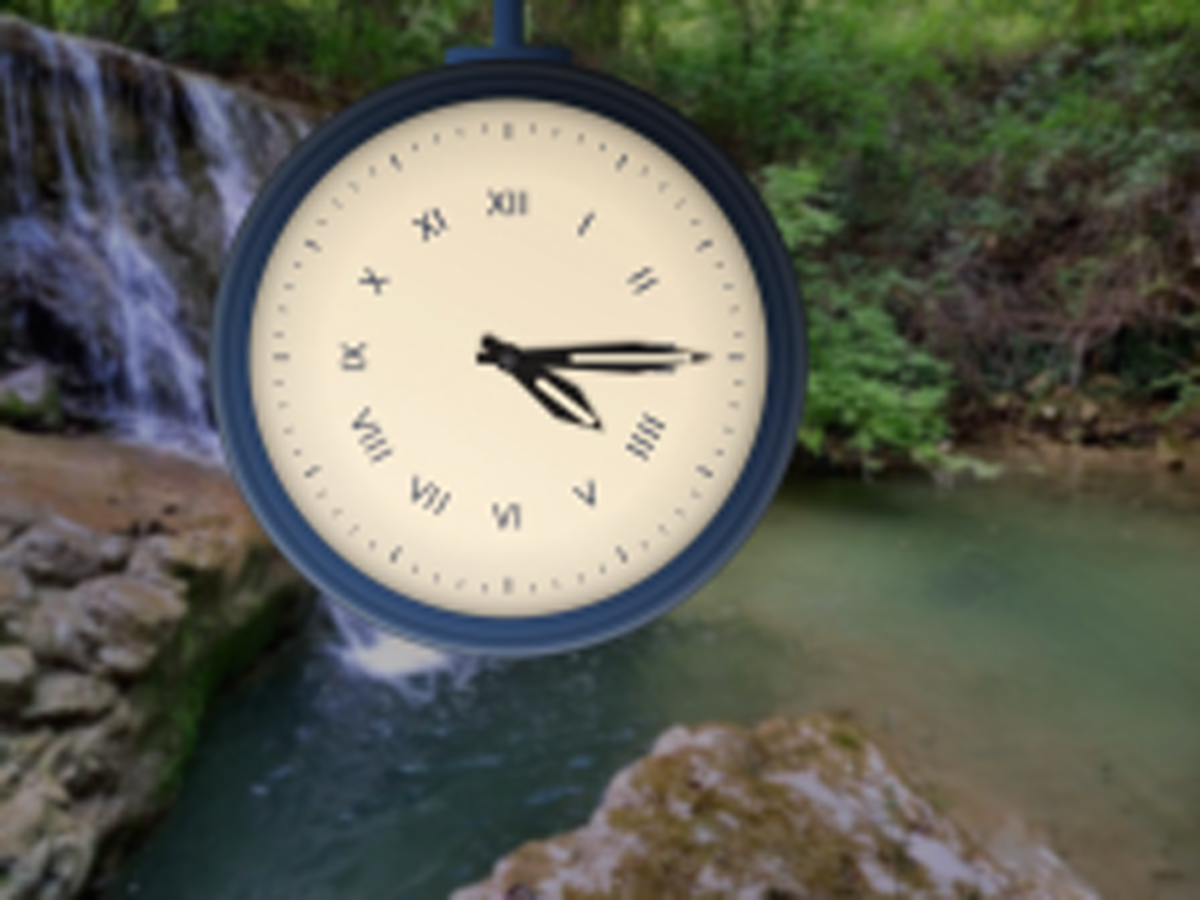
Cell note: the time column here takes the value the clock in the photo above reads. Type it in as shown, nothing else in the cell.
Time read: 4:15
